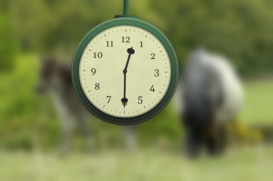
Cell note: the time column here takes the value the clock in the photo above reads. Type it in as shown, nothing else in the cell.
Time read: 12:30
